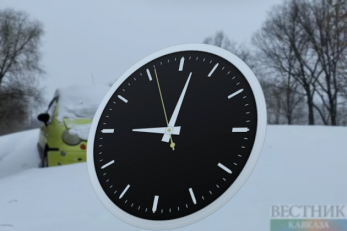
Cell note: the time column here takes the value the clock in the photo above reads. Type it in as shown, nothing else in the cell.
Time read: 9:01:56
